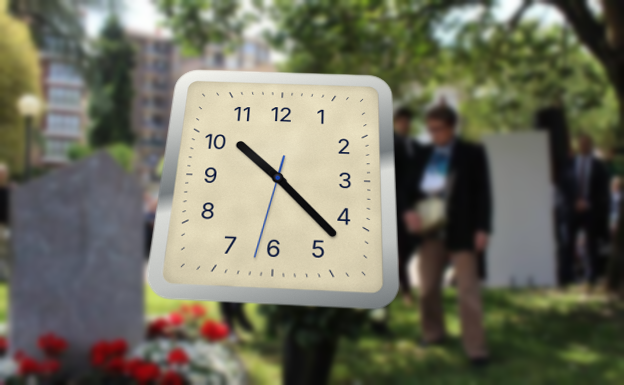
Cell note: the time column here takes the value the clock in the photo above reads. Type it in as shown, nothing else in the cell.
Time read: 10:22:32
